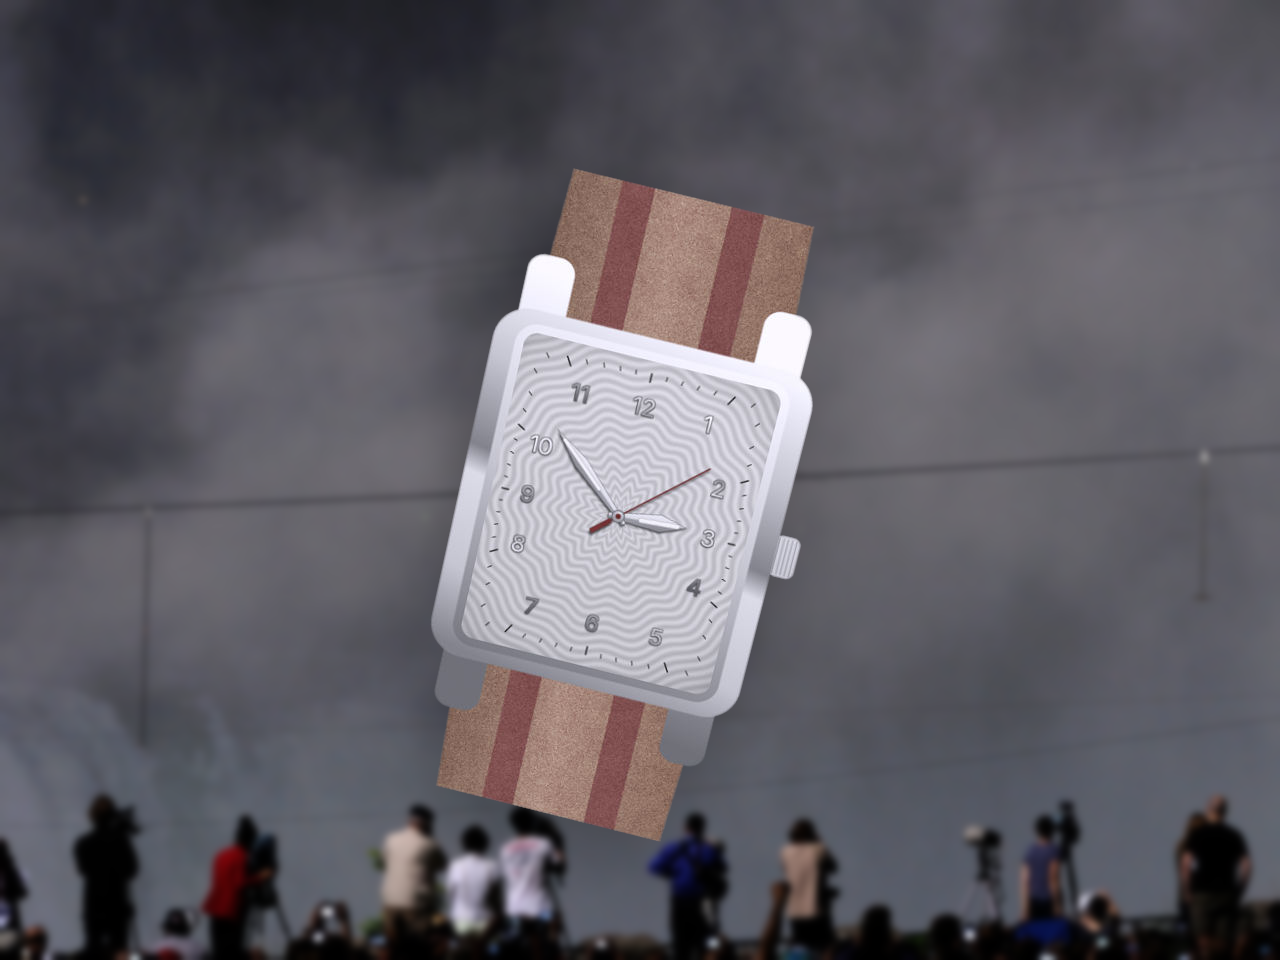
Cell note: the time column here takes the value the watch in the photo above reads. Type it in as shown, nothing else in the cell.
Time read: 2:52:08
